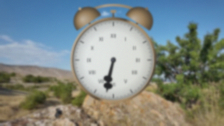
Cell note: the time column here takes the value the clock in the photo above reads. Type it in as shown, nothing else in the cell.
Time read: 6:32
